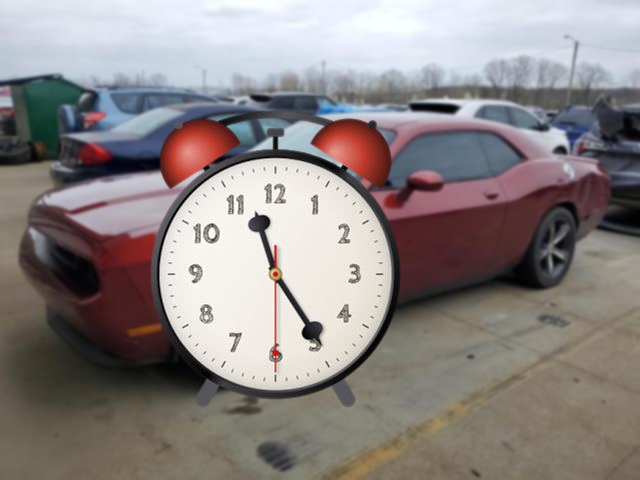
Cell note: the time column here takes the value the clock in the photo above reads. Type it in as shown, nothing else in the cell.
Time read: 11:24:30
